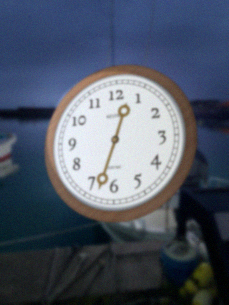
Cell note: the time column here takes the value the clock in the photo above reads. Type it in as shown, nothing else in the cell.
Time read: 12:33
